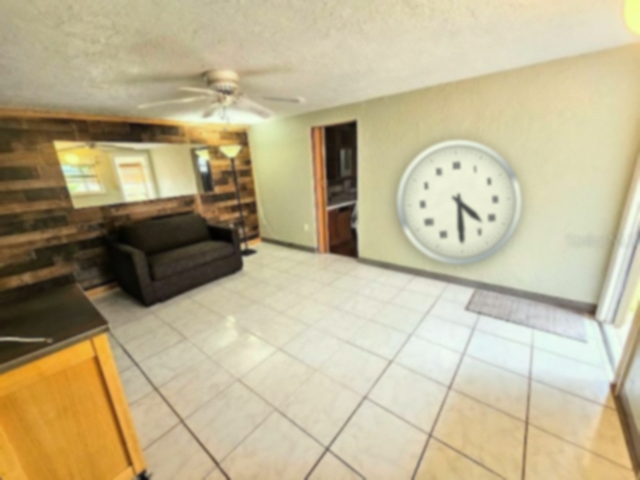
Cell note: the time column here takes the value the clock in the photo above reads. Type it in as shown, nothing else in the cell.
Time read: 4:30
